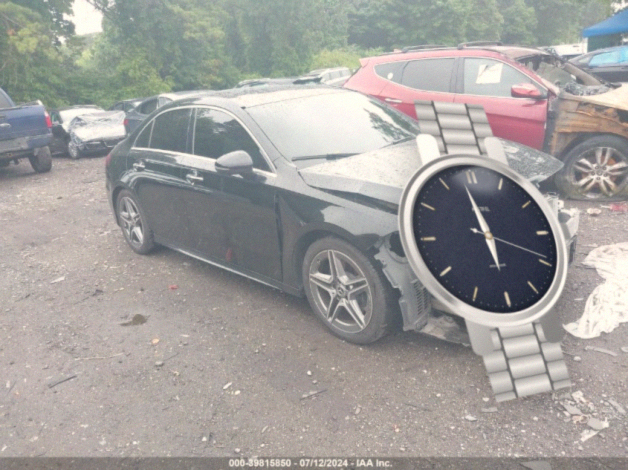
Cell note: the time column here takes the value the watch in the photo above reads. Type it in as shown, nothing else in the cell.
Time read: 5:58:19
